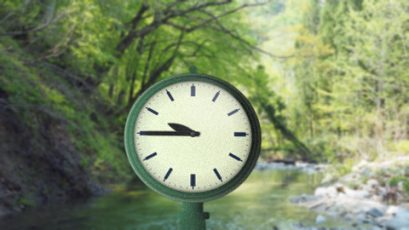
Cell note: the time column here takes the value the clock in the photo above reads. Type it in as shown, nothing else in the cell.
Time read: 9:45
